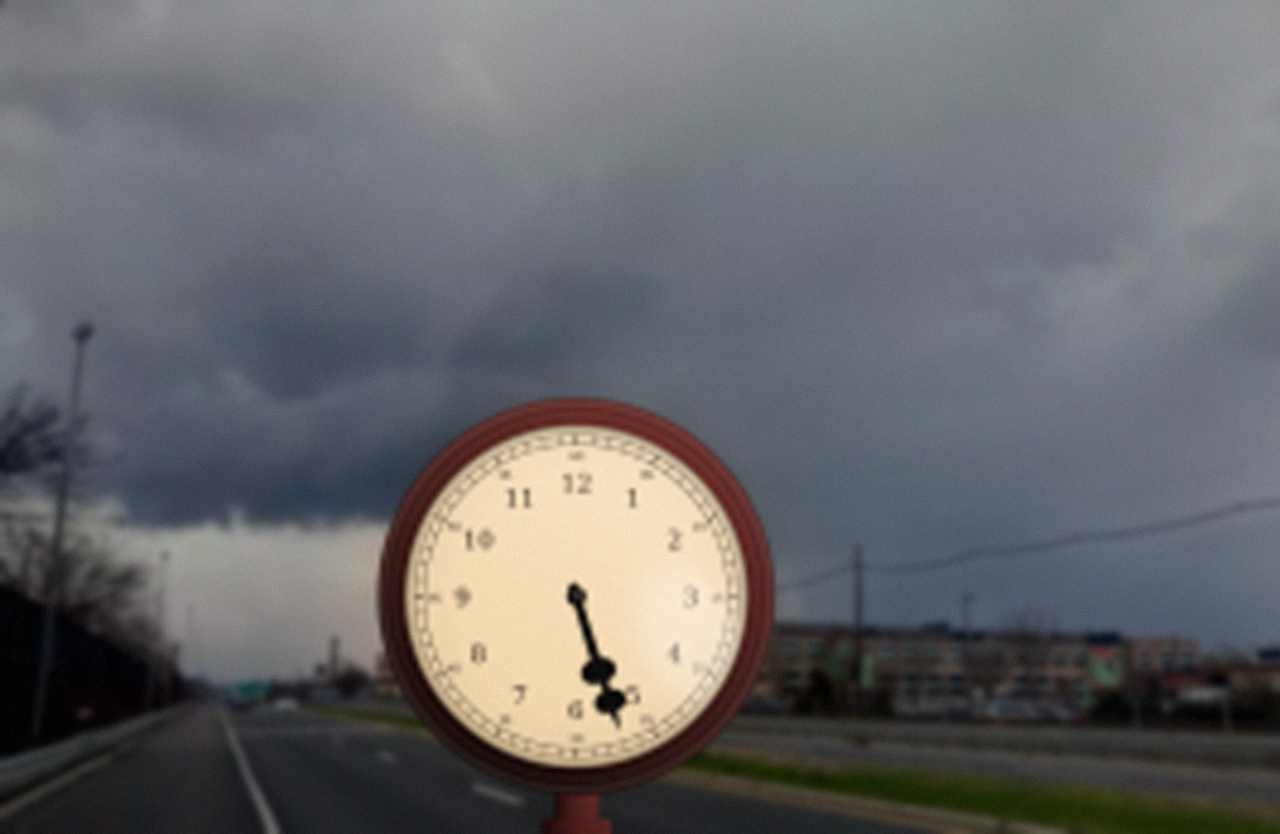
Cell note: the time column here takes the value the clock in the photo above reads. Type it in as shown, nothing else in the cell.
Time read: 5:27
